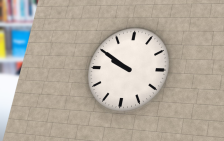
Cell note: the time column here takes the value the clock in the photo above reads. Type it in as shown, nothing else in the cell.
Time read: 9:50
